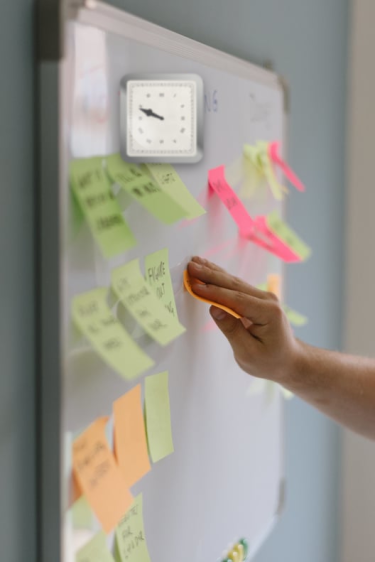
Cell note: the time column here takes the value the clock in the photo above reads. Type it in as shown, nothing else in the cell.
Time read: 9:49
